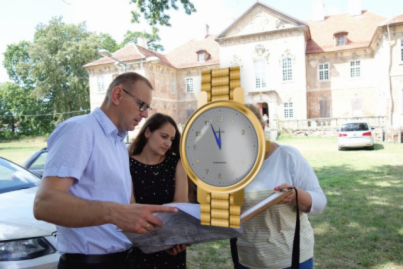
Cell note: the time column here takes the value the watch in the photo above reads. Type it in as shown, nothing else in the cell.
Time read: 11:56
